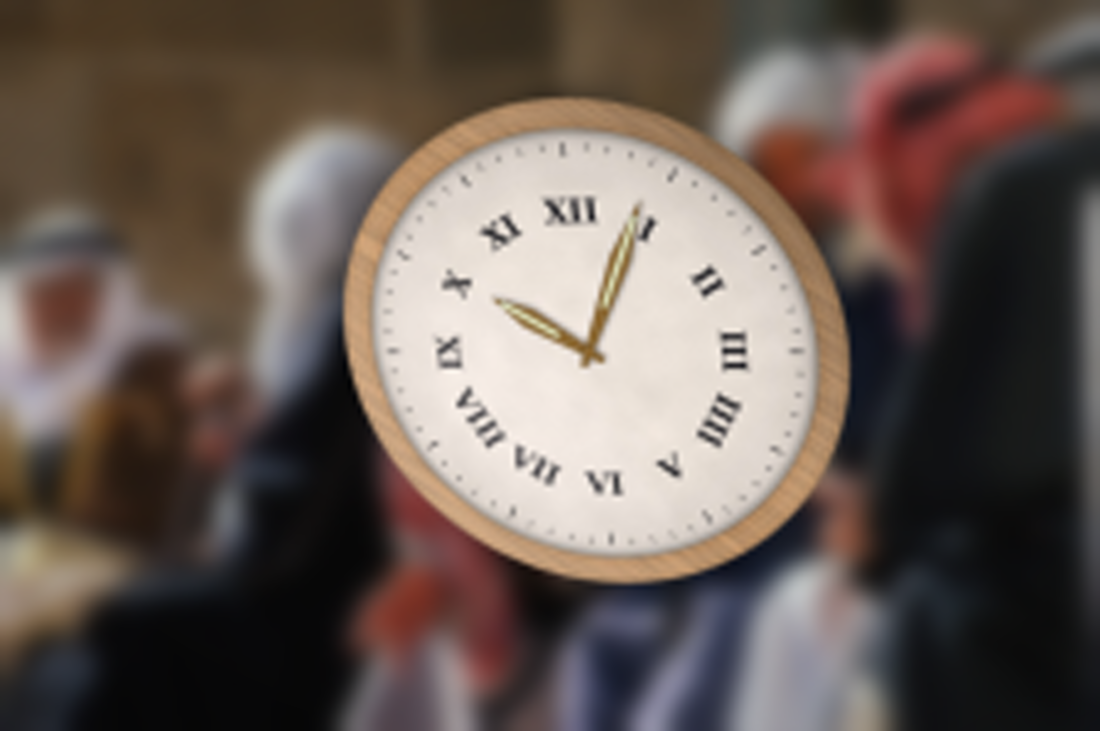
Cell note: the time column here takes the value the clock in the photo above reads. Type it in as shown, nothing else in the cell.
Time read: 10:04
